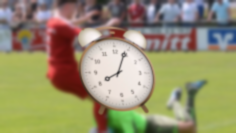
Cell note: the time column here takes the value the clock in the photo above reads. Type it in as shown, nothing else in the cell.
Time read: 8:04
